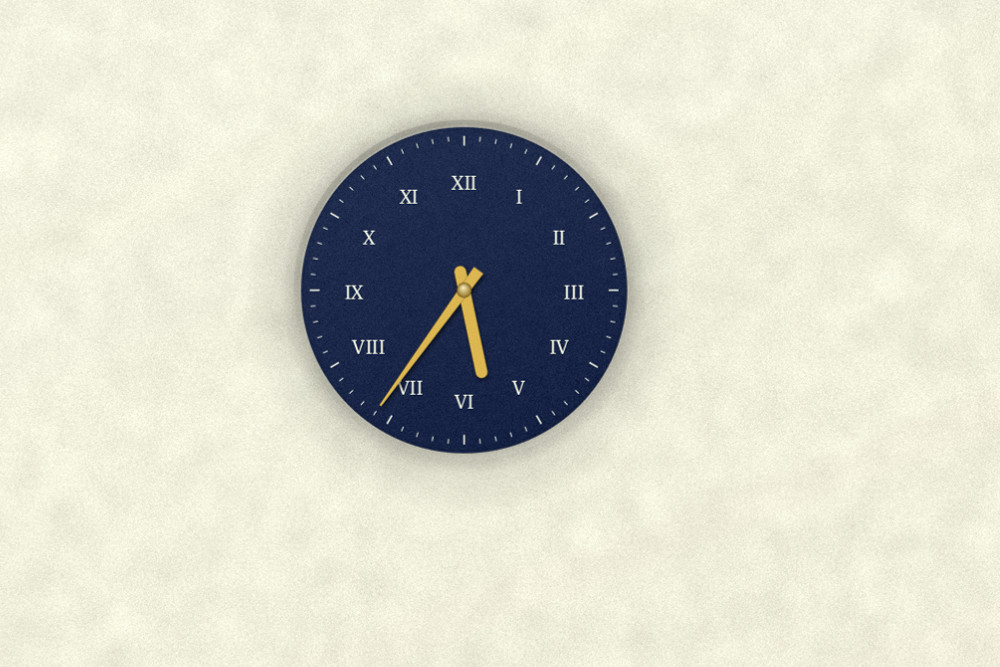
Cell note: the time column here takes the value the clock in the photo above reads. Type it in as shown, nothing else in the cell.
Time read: 5:36
